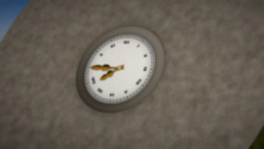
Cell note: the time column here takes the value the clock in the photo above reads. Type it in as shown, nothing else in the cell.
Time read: 7:45
